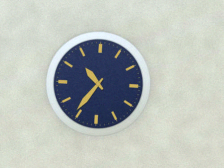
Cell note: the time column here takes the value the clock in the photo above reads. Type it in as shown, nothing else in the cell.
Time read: 10:36
